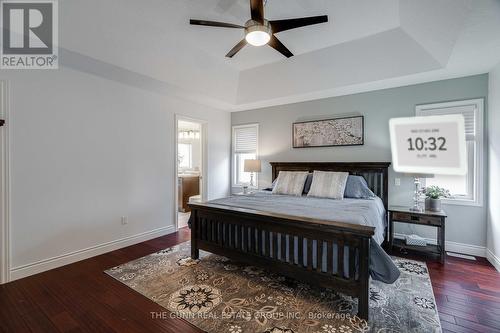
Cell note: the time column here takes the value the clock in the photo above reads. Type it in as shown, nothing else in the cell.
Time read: 10:32
